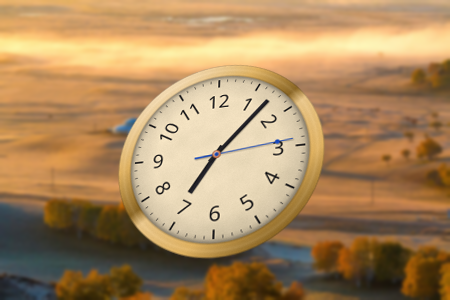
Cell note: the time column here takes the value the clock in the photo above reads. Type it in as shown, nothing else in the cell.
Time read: 7:07:14
